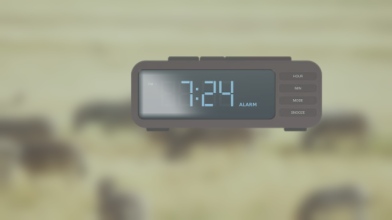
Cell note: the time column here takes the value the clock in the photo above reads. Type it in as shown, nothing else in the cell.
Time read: 7:24
